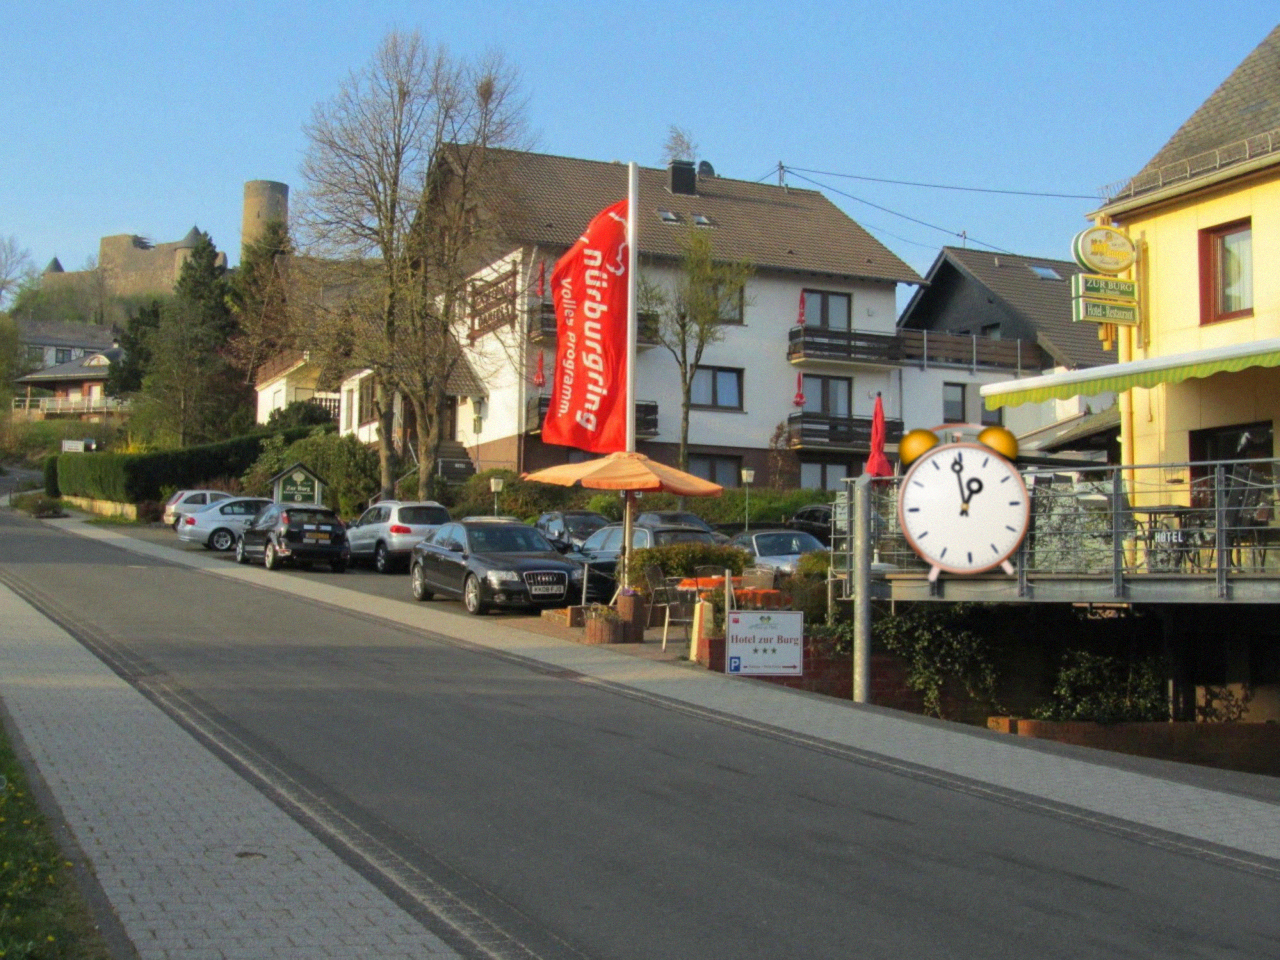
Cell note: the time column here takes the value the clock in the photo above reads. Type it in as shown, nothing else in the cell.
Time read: 12:59
